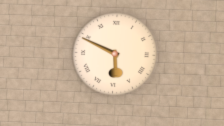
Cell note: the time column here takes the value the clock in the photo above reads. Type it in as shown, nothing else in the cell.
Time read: 5:49
